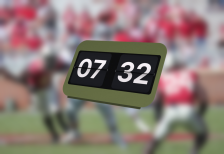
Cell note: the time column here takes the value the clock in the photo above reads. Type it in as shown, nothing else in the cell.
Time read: 7:32
